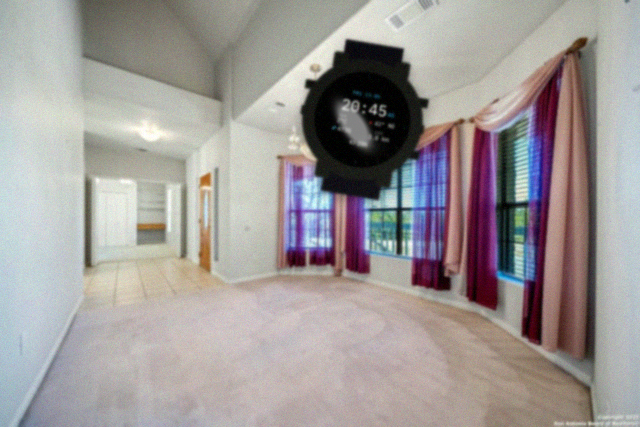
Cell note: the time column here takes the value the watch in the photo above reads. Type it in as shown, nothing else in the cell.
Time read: 20:45
